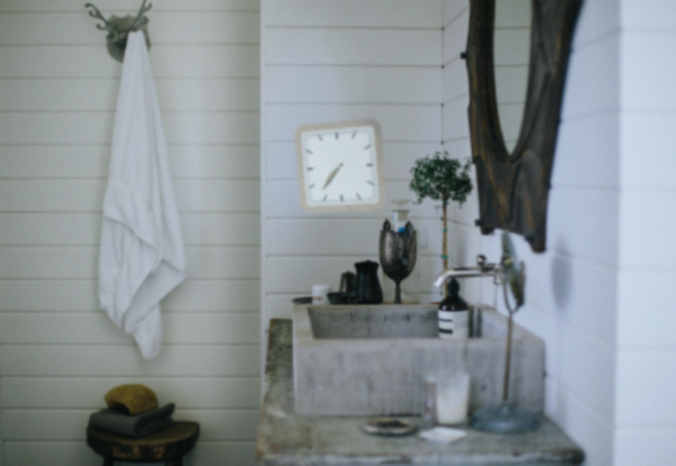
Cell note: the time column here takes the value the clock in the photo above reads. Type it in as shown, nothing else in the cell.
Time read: 7:37
